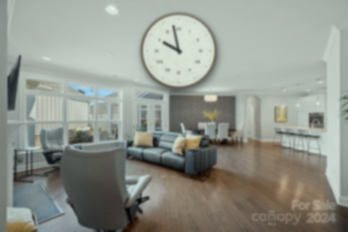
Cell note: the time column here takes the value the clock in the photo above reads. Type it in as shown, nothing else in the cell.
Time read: 9:58
